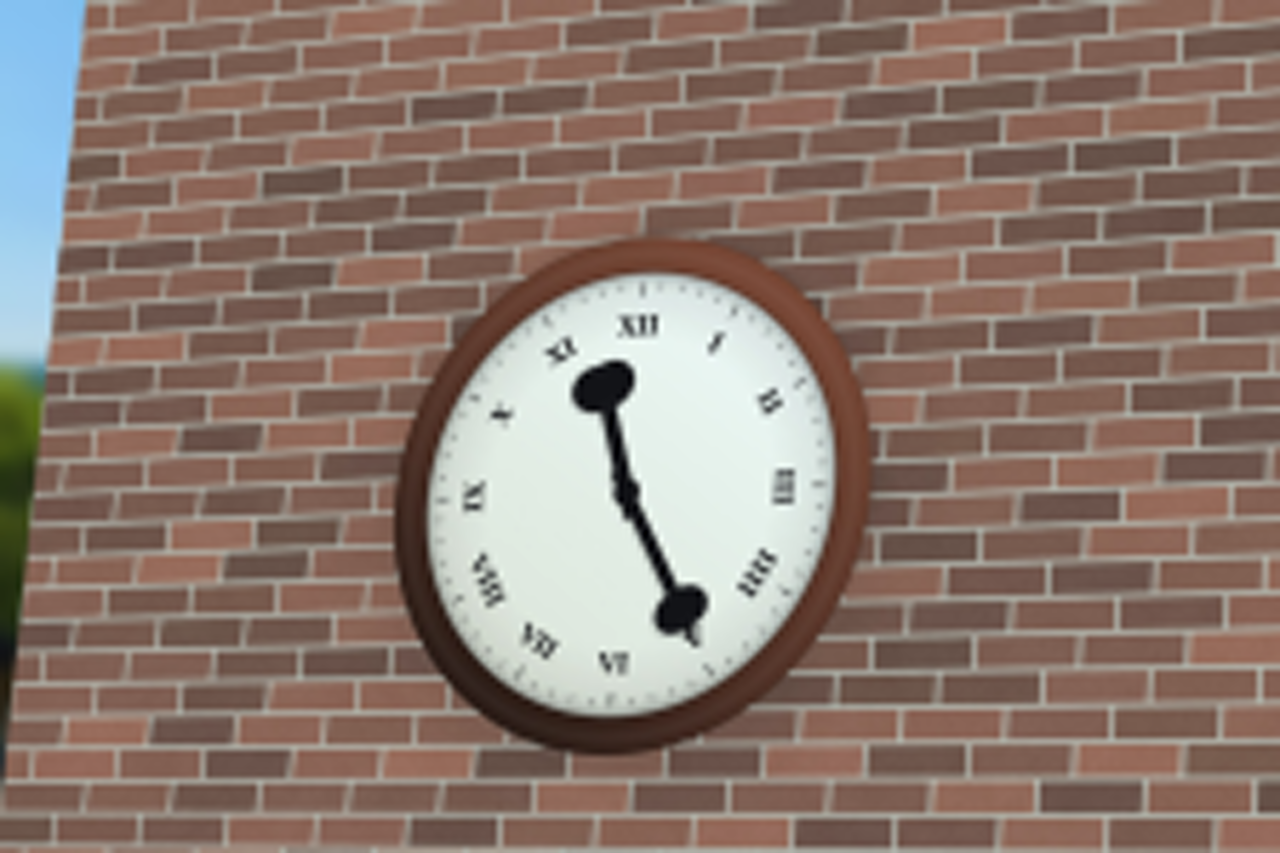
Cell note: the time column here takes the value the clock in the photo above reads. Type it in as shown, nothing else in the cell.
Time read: 11:25
